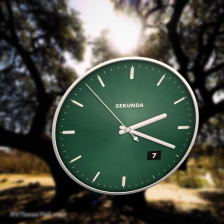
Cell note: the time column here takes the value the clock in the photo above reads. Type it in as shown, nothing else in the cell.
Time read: 2:18:53
